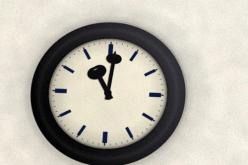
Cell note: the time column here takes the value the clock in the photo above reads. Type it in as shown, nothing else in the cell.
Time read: 11:01
